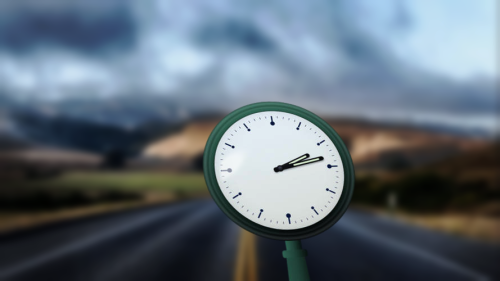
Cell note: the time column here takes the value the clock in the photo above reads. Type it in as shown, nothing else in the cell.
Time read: 2:13
